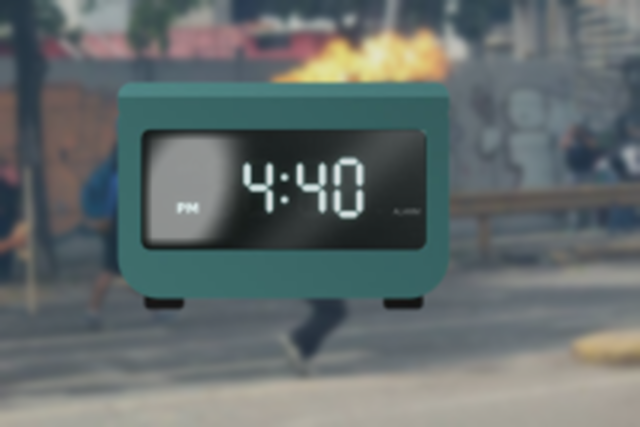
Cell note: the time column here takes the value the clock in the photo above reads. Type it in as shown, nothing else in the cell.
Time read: 4:40
